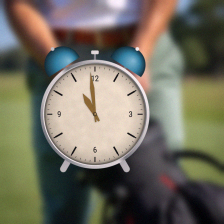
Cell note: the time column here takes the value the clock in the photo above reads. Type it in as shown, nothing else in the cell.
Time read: 10:59
